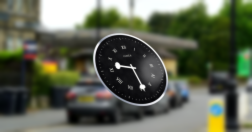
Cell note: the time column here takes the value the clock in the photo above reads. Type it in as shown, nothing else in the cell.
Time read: 9:29
